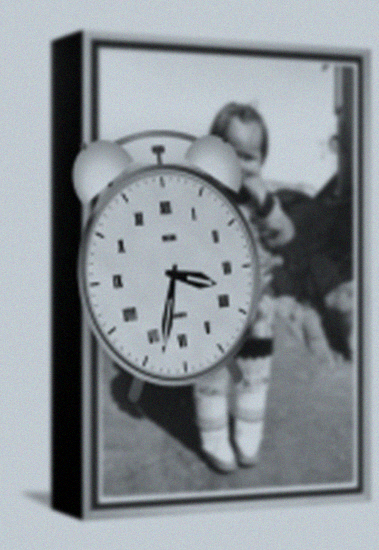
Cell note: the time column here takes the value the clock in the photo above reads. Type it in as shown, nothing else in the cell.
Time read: 3:33
